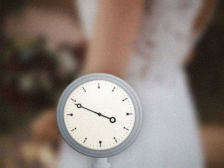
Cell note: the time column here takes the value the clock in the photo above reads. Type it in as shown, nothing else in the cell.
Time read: 3:49
